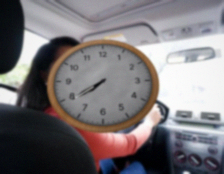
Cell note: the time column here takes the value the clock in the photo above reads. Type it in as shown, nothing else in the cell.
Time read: 7:39
